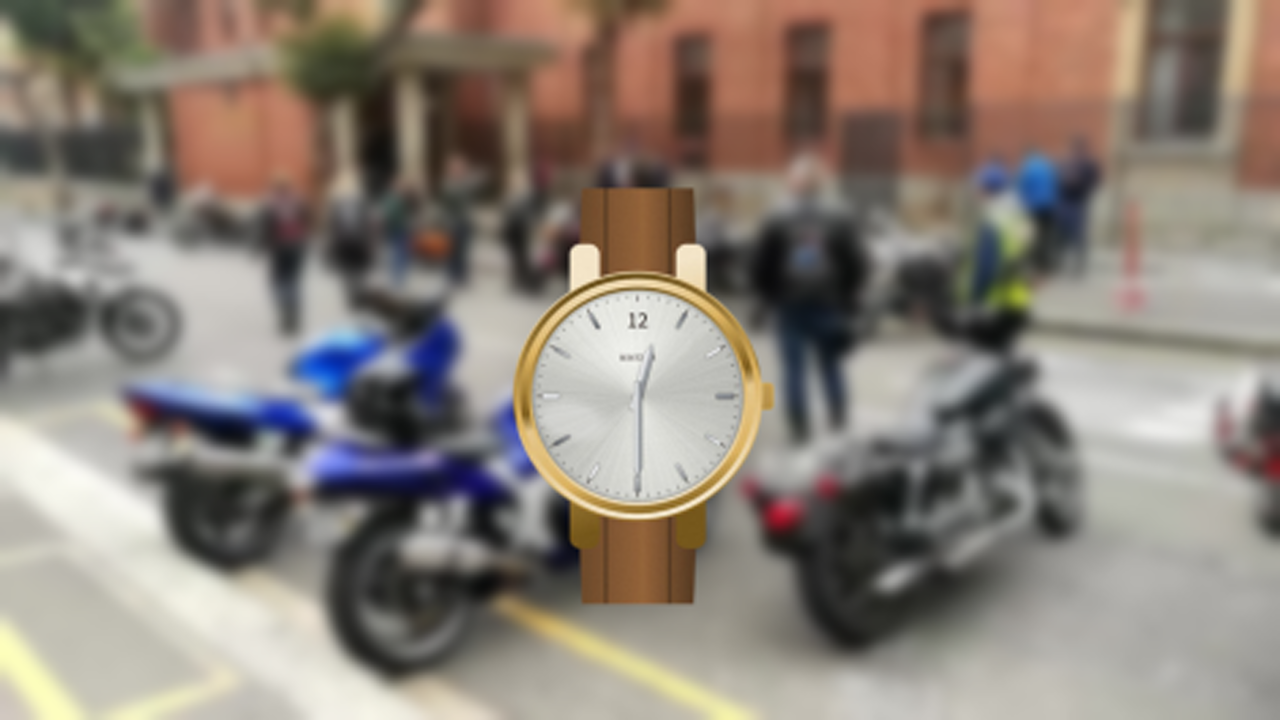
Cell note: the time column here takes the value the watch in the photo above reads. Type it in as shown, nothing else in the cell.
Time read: 12:30
